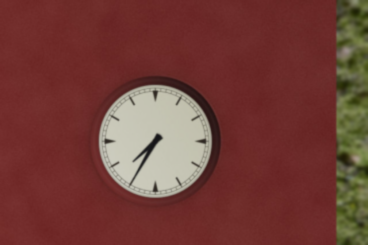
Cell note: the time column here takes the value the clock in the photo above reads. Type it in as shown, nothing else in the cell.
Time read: 7:35
